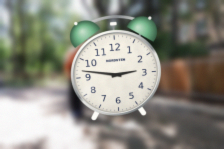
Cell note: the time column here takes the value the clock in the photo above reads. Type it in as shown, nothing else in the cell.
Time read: 2:47
